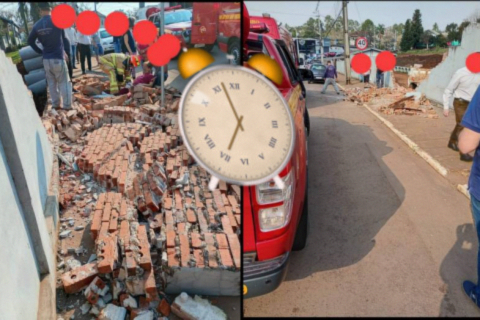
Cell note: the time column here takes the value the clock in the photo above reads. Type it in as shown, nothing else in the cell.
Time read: 6:57
